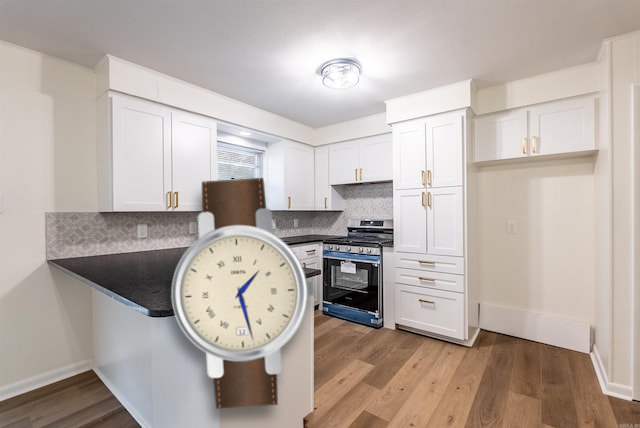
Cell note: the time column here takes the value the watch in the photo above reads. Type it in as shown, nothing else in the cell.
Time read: 1:28
